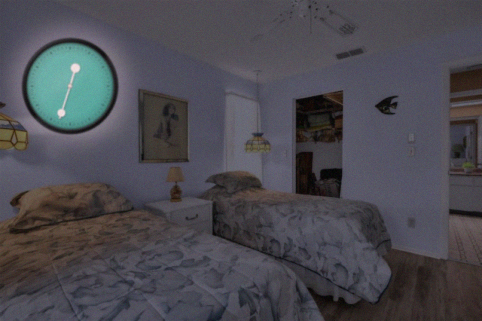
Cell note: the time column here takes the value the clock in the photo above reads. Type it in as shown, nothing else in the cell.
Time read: 12:33
